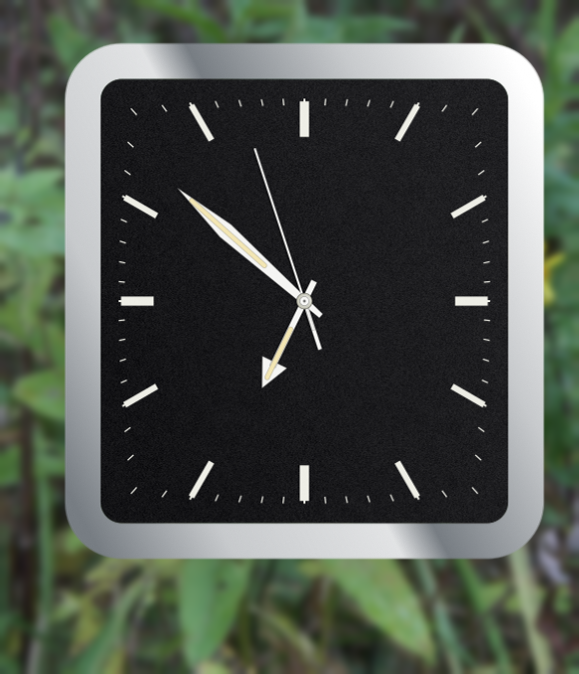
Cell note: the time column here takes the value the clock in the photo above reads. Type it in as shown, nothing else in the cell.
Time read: 6:51:57
